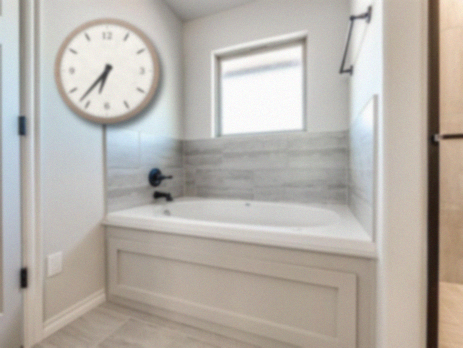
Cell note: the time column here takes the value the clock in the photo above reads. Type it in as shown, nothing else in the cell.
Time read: 6:37
